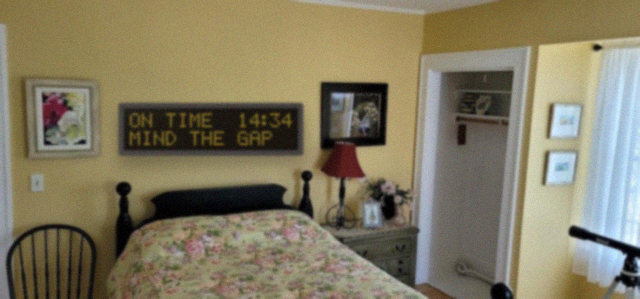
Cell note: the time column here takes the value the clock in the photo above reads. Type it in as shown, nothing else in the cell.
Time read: 14:34
